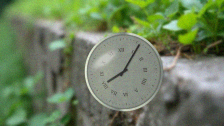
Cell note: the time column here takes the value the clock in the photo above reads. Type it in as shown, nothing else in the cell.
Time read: 8:06
